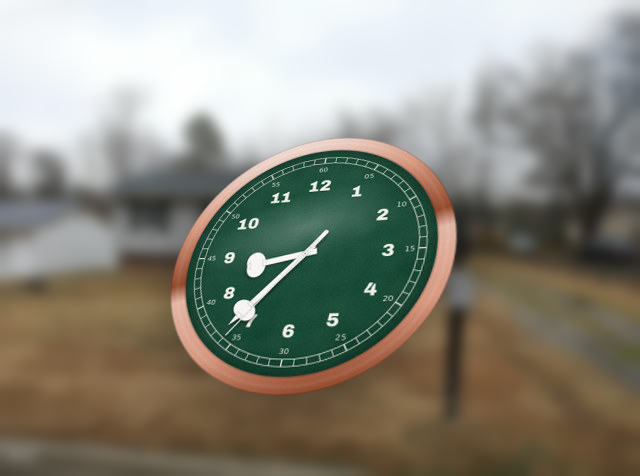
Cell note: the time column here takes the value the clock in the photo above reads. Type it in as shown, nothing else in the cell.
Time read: 8:36:36
